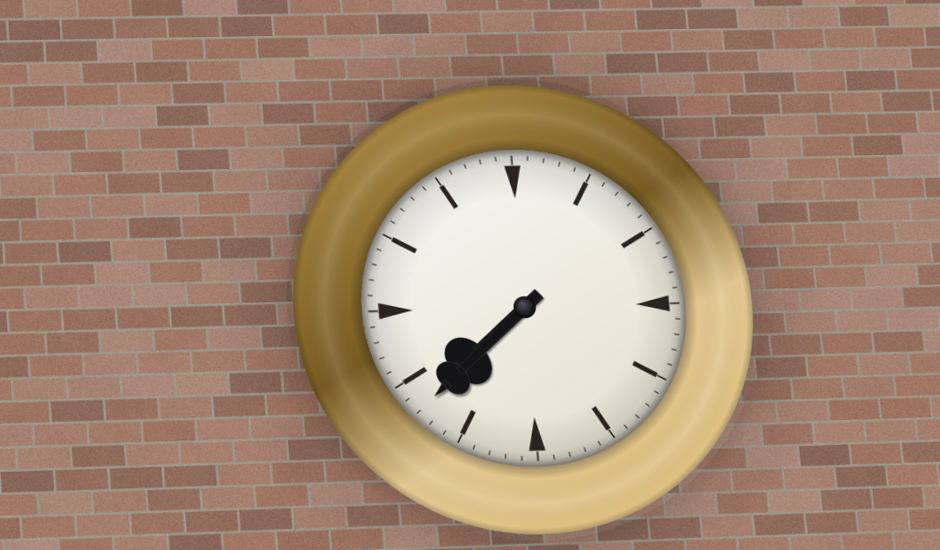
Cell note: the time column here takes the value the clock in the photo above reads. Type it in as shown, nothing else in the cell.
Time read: 7:38
